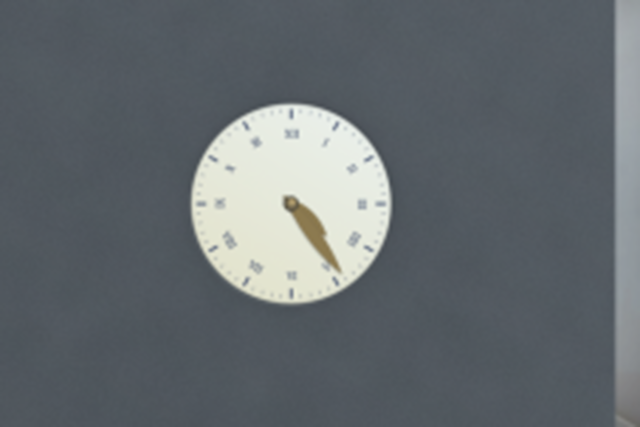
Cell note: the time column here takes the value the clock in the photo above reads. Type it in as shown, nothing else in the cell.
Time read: 4:24
